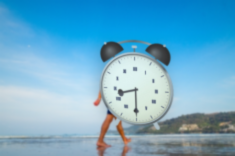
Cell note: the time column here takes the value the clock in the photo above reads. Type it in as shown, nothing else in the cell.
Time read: 8:30
